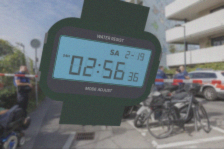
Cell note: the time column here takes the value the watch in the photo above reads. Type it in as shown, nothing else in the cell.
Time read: 2:56:36
